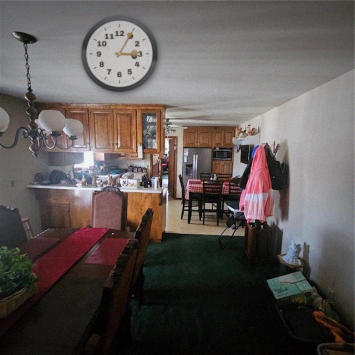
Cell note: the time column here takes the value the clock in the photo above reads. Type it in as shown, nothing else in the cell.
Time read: 3:05
